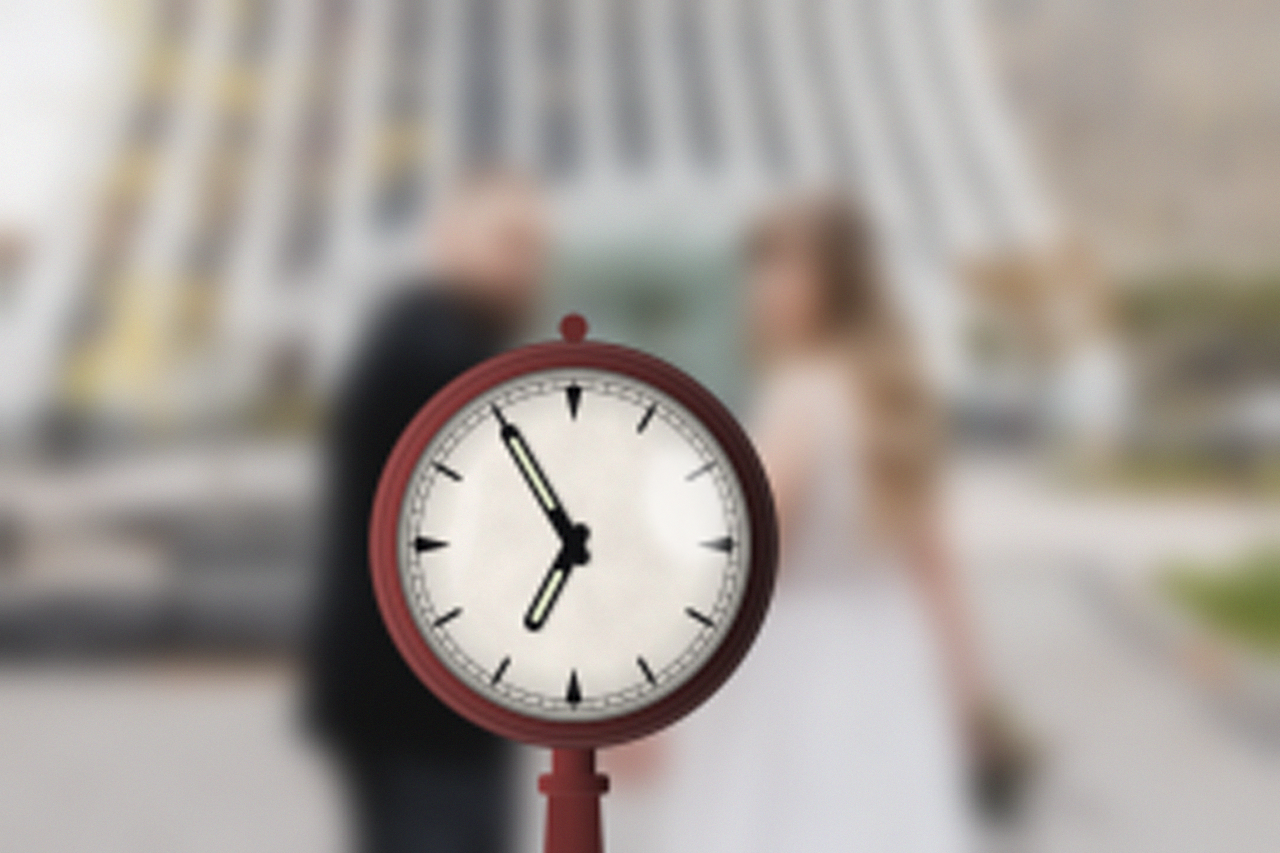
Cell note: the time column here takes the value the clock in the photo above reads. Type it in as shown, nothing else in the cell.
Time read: 6:55
